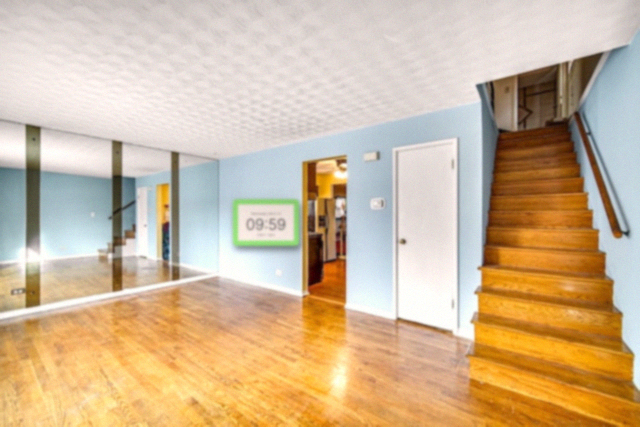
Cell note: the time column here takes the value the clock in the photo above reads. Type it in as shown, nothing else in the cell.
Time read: 9:59
